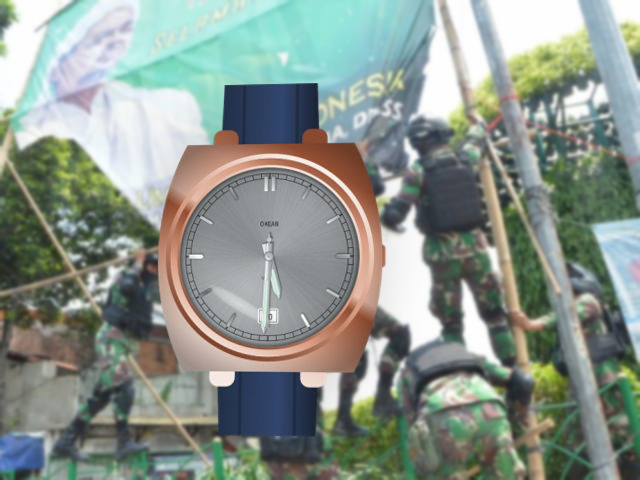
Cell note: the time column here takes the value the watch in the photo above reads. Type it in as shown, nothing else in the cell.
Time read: 5:30:30
